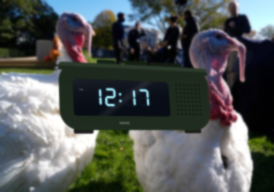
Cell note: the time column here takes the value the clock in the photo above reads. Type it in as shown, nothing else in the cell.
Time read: 12:17
